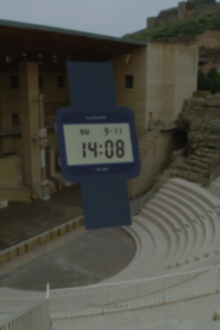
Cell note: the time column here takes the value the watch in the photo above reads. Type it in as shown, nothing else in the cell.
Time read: 14:08
